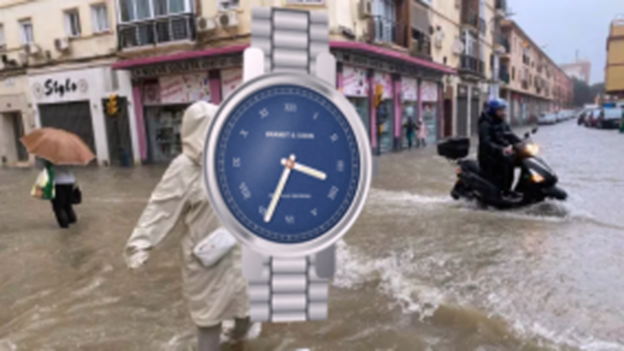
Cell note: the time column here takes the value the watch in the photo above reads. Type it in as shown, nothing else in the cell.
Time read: 3:34
